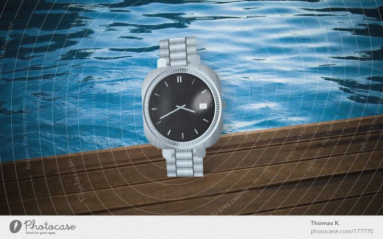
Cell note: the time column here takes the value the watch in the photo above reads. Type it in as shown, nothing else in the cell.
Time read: 3:41
